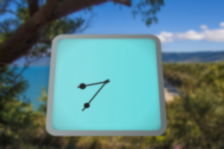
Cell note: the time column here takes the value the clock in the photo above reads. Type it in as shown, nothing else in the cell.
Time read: 8:36
